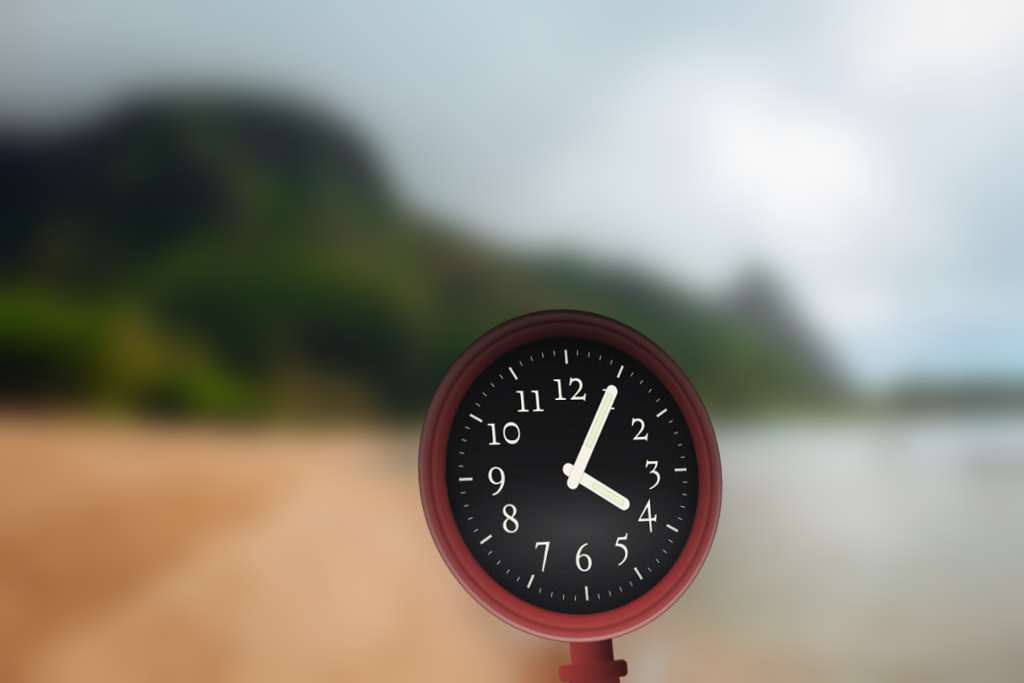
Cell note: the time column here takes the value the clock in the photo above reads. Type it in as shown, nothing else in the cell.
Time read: 4:05
